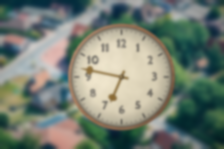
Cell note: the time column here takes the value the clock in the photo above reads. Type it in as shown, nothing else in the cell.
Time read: 6:47
